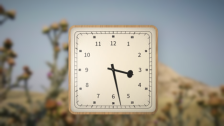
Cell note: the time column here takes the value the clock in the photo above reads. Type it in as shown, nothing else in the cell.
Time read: 3:28
